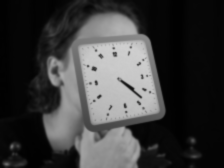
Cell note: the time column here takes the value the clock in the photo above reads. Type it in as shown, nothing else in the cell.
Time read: 4:23
